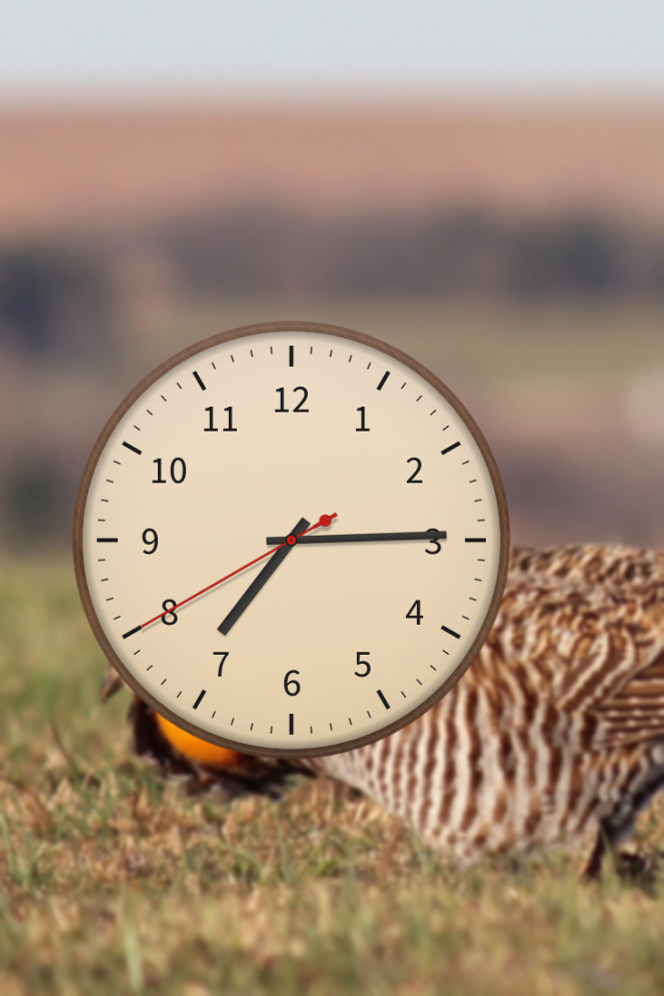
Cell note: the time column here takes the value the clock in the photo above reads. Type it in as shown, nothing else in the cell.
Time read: 7:14:40
